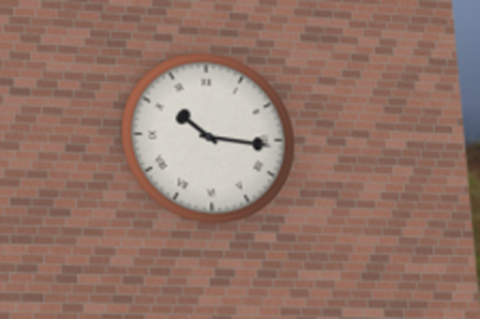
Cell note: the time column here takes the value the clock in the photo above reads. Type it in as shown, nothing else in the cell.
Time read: 10:16
